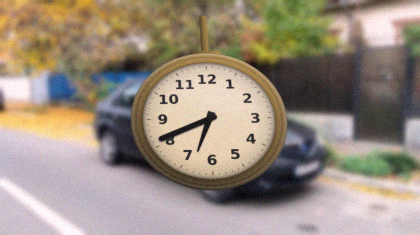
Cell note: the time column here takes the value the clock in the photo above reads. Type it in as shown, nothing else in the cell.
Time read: 6:41
